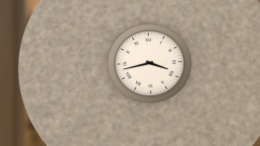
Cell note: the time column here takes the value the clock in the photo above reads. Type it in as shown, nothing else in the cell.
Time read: 3:43
